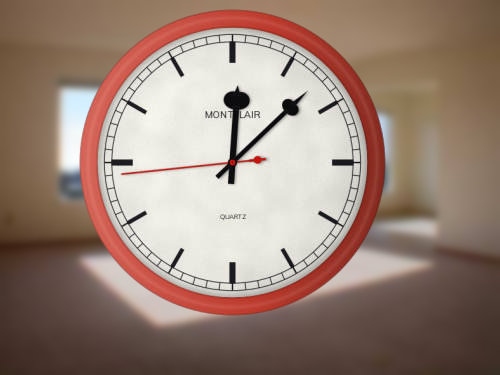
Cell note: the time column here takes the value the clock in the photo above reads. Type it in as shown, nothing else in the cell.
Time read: 12:07:44
